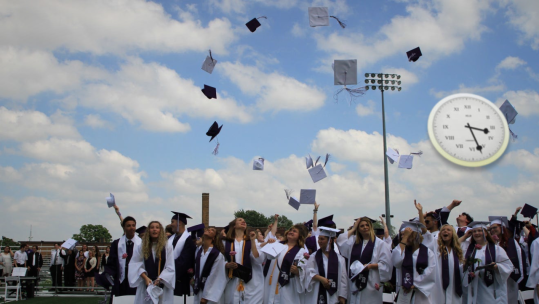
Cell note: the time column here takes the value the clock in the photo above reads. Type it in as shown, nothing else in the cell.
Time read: 3:27
